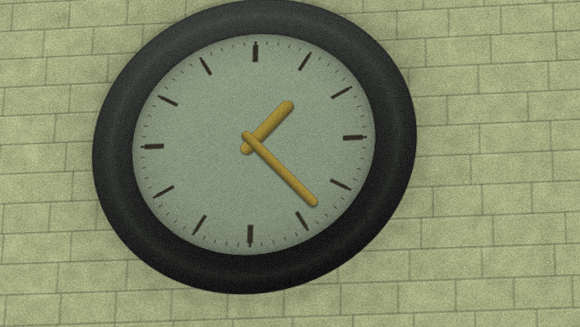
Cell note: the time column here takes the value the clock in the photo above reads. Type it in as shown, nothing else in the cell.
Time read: 1:23
